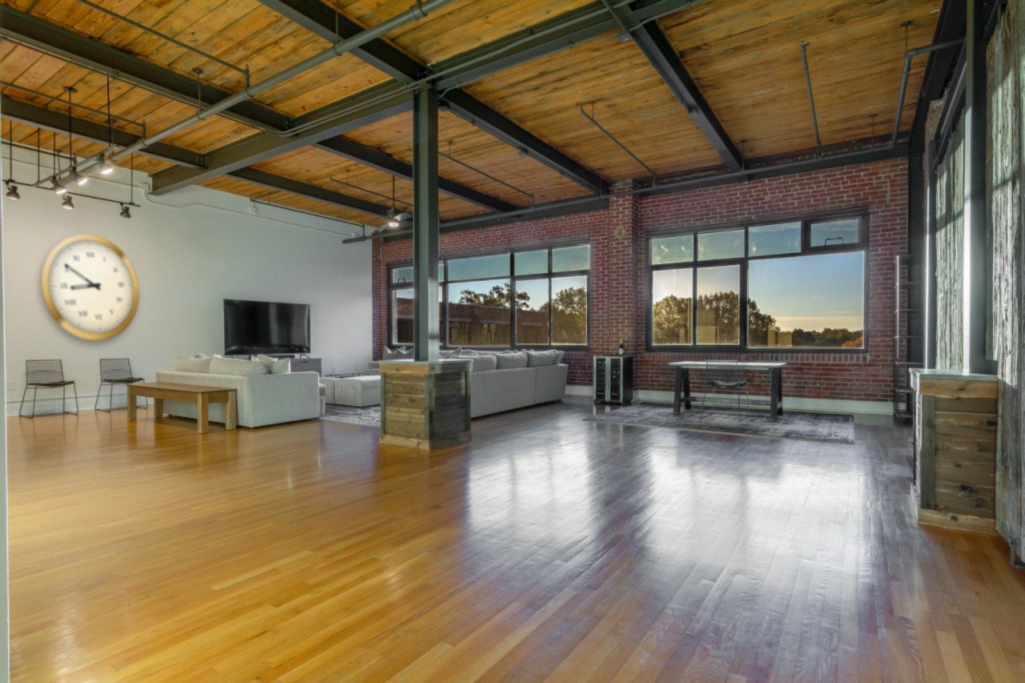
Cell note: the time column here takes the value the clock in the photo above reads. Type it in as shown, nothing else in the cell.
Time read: 8:51
